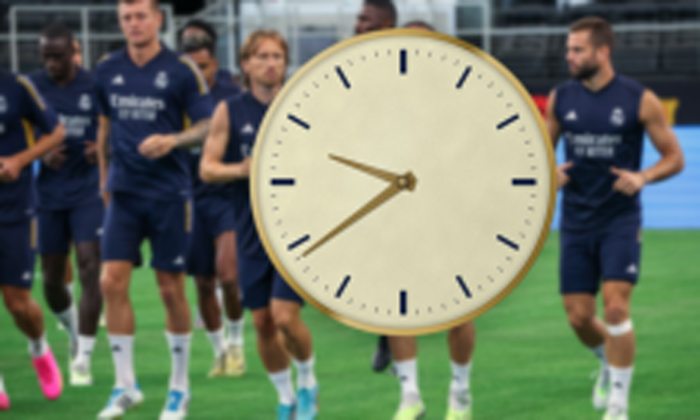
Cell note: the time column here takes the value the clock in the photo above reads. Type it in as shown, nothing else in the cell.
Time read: 9:39
